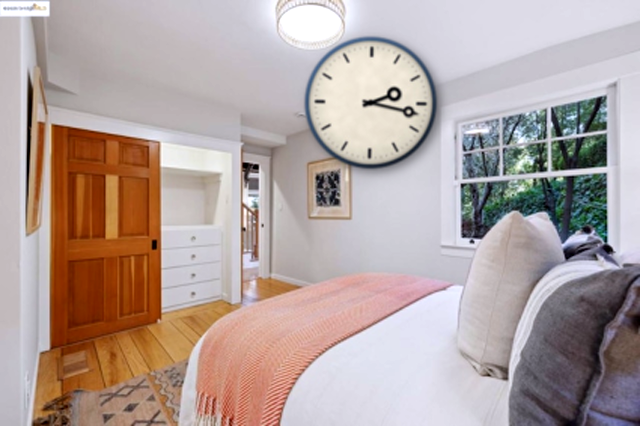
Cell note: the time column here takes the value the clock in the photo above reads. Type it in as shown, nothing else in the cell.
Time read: 2:17
